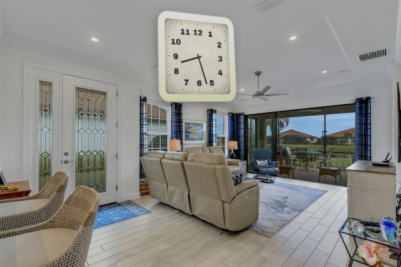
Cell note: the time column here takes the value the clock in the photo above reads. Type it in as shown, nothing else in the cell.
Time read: 8:27
